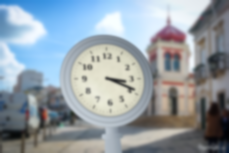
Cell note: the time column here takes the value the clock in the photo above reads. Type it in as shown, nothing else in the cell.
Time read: 3:19
